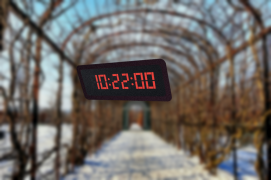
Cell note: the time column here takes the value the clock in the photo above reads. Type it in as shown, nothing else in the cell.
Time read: 10:22:00
